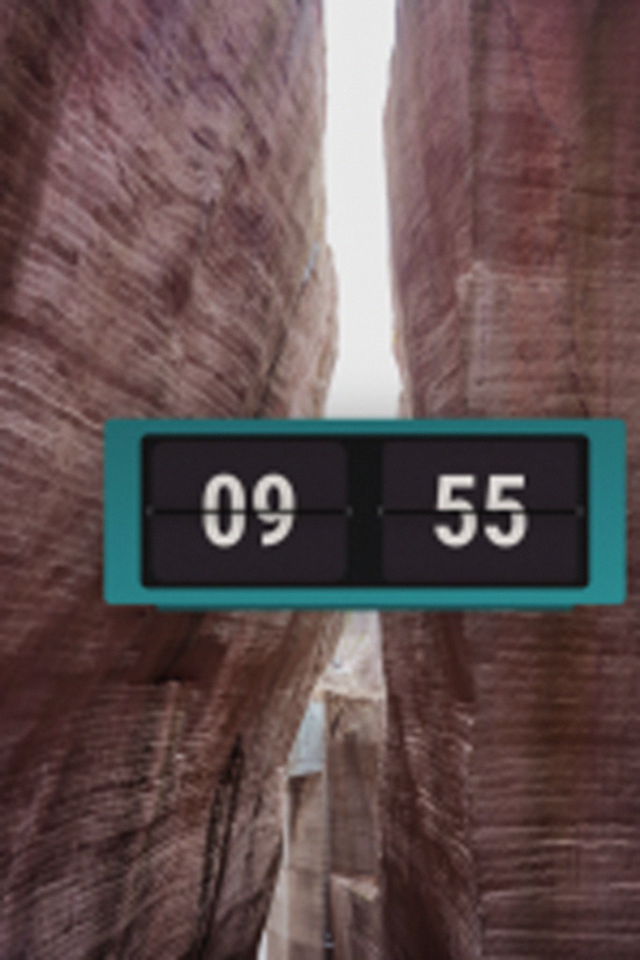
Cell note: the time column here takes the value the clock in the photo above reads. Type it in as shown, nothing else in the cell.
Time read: 9:55
